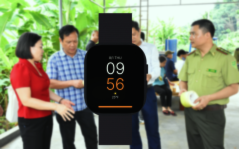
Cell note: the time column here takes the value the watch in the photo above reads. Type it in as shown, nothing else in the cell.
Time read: 9:56
